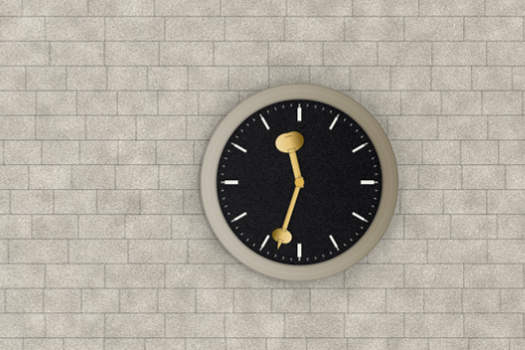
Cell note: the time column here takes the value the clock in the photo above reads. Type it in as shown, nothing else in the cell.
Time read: 11:33
